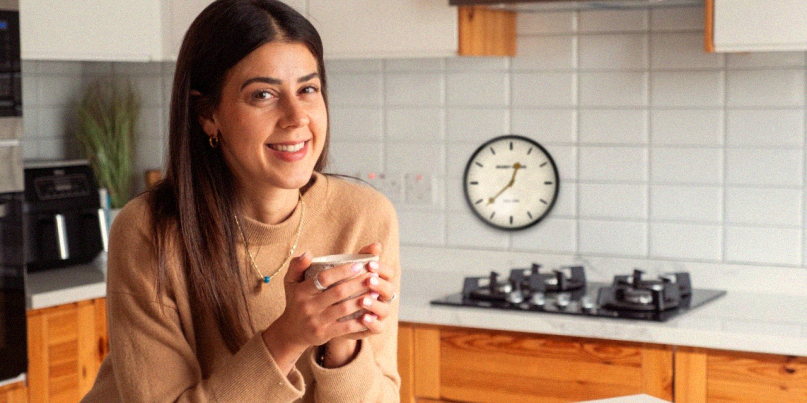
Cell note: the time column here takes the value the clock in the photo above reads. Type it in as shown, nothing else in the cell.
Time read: 12:38
